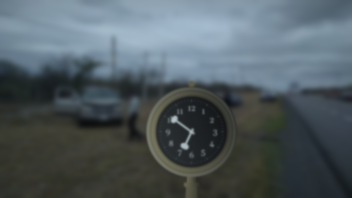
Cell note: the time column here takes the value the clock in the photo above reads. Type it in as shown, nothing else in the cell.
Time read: 6:51
